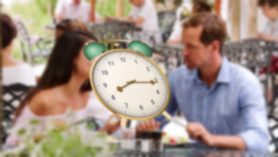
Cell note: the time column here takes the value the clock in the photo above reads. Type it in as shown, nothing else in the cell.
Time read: 8:16
